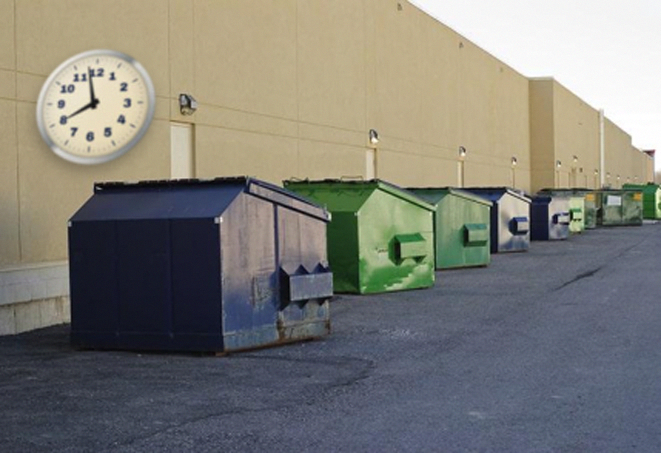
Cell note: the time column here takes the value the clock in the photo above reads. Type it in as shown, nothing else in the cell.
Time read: 7:58
